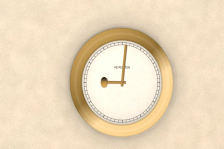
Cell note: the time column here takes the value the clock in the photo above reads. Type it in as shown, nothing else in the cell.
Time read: 9:01
